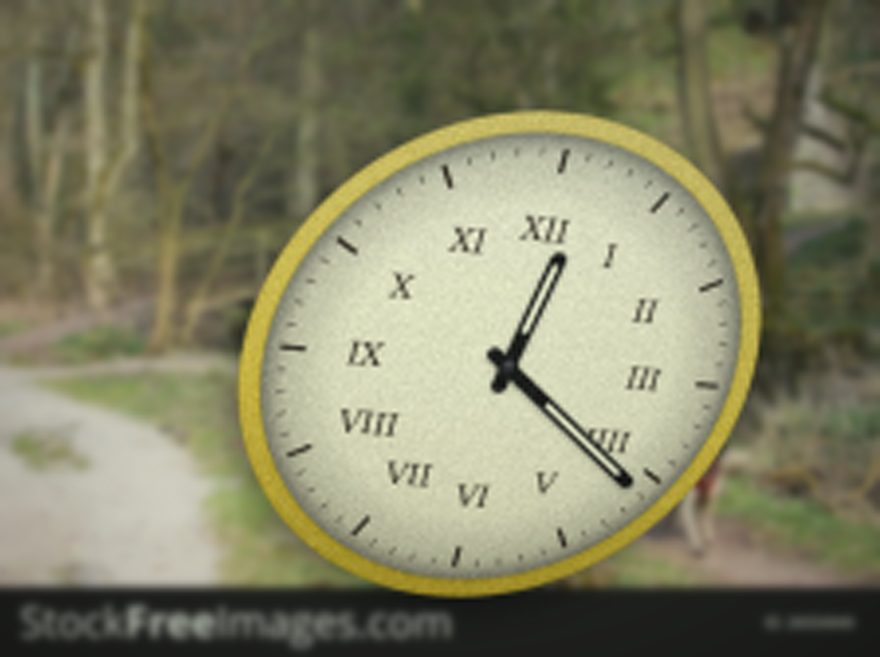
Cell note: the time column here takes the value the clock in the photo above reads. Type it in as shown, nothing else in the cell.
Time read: 12:21
